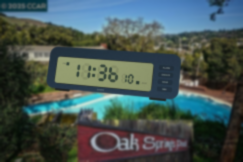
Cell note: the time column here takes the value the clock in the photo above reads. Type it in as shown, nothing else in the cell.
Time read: 11:36:10
